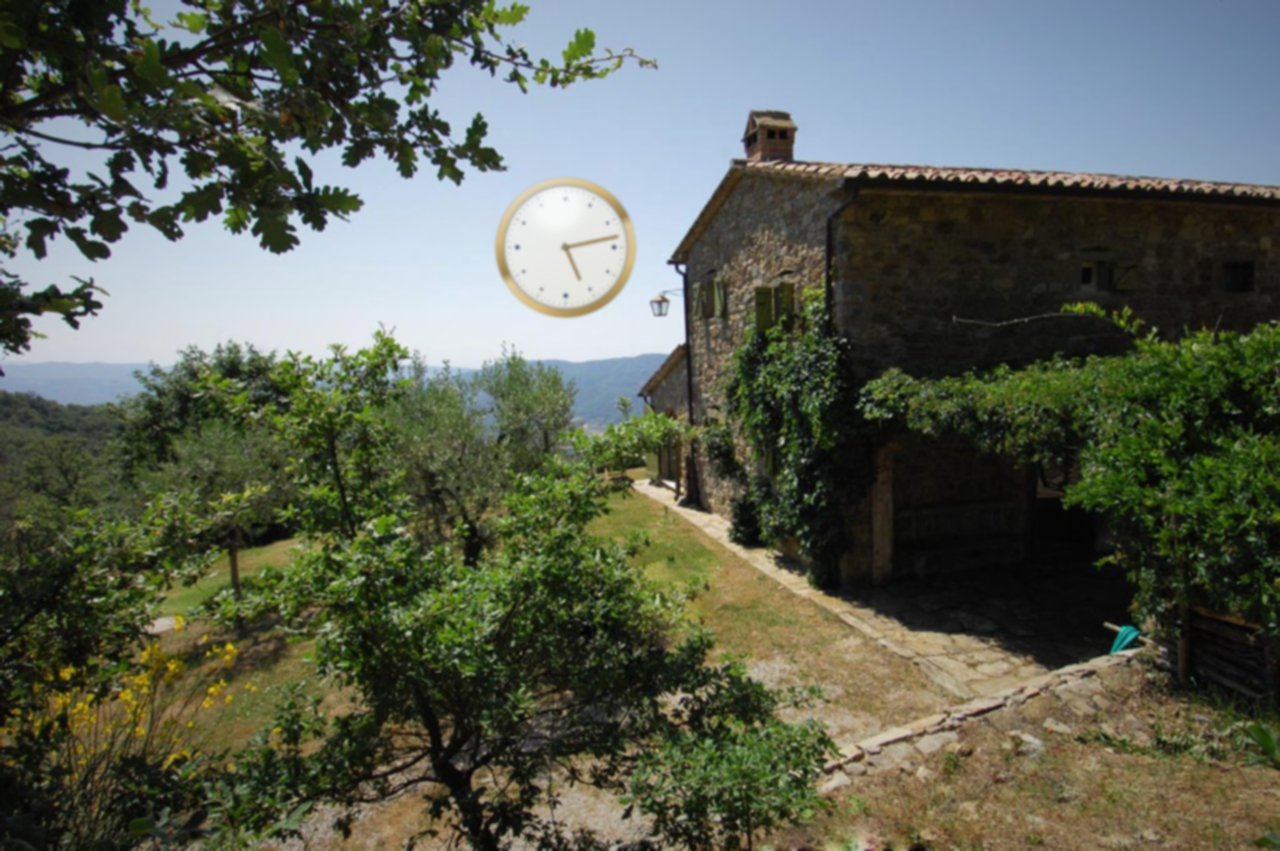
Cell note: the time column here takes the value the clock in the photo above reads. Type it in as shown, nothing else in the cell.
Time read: 5:13
